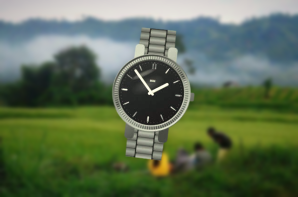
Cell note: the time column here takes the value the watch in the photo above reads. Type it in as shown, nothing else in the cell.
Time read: 1:53
